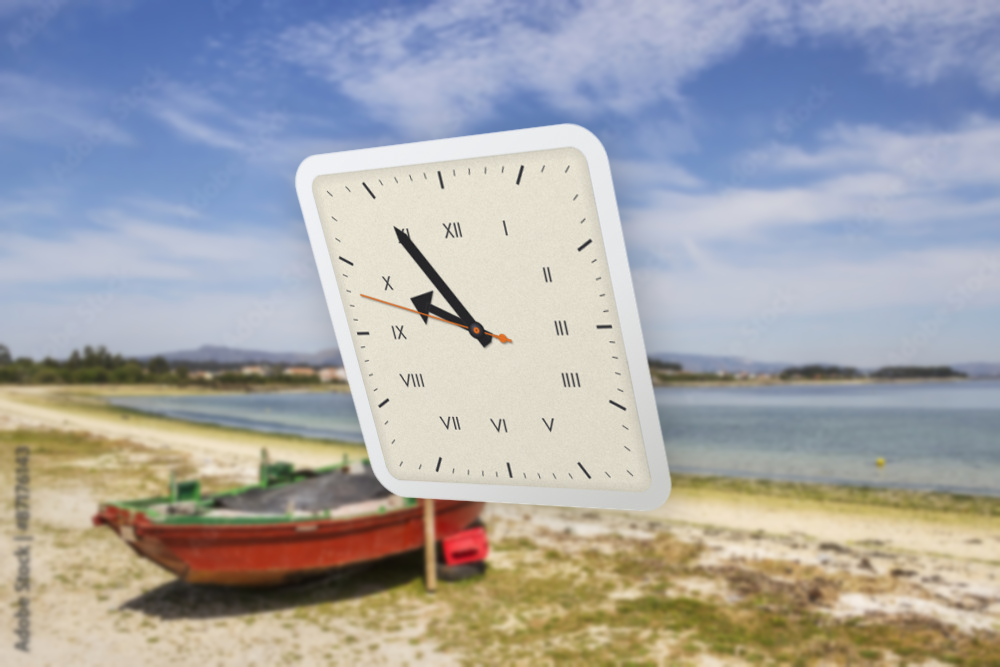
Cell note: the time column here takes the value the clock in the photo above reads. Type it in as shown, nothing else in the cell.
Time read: 9:54:48
